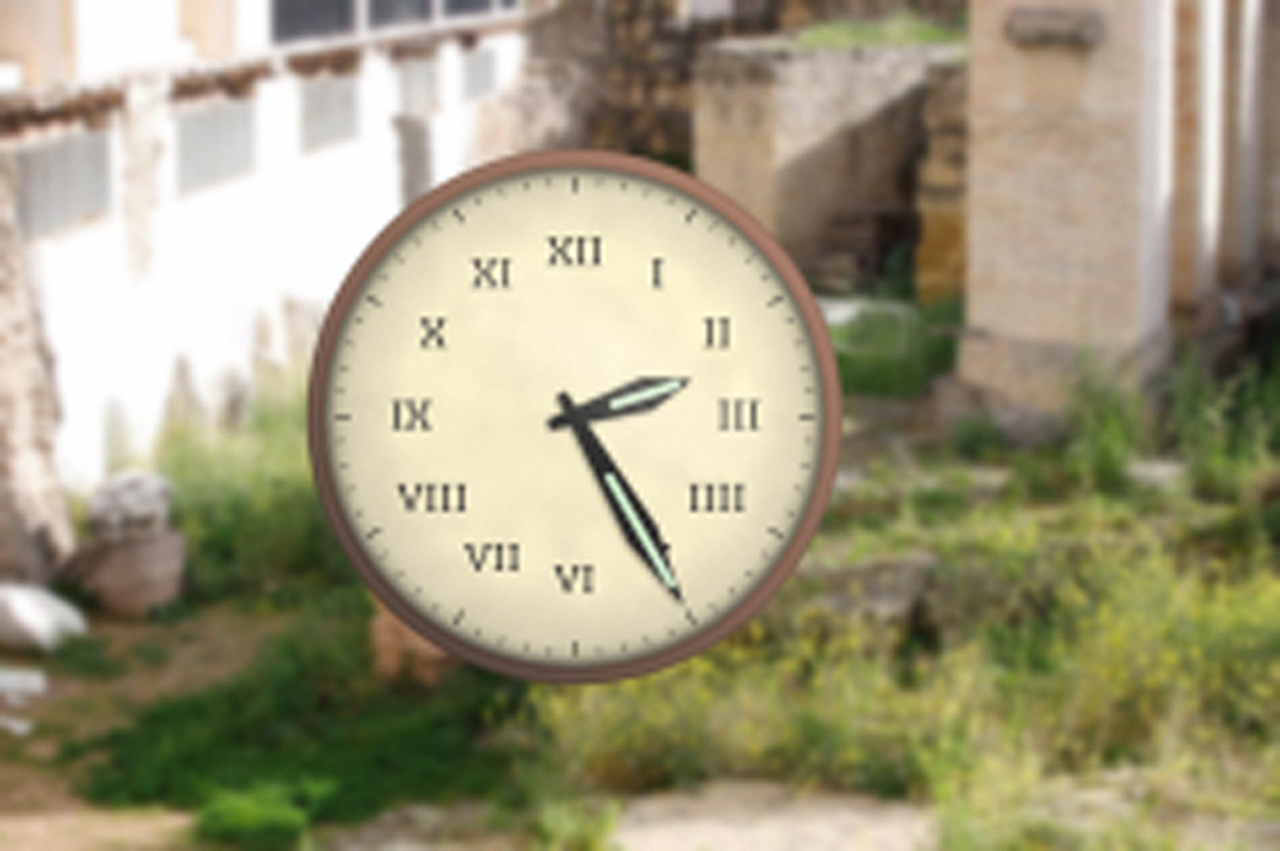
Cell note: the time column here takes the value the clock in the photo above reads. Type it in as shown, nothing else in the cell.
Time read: 2:25
